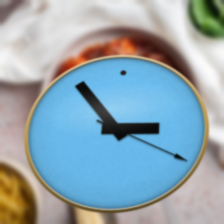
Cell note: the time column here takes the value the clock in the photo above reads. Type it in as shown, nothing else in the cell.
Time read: 2:53:19
